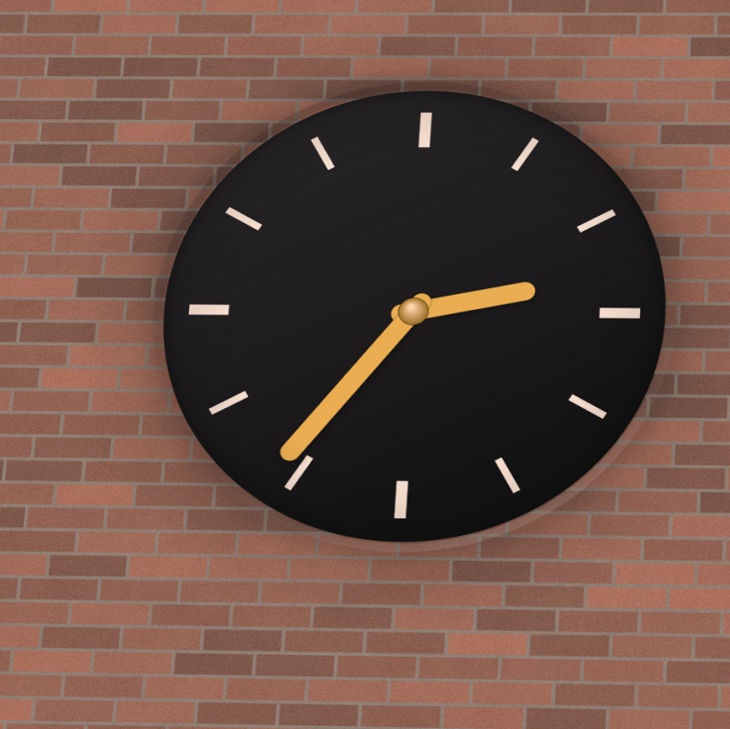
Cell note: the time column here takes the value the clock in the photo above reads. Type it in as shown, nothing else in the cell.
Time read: 2:36
